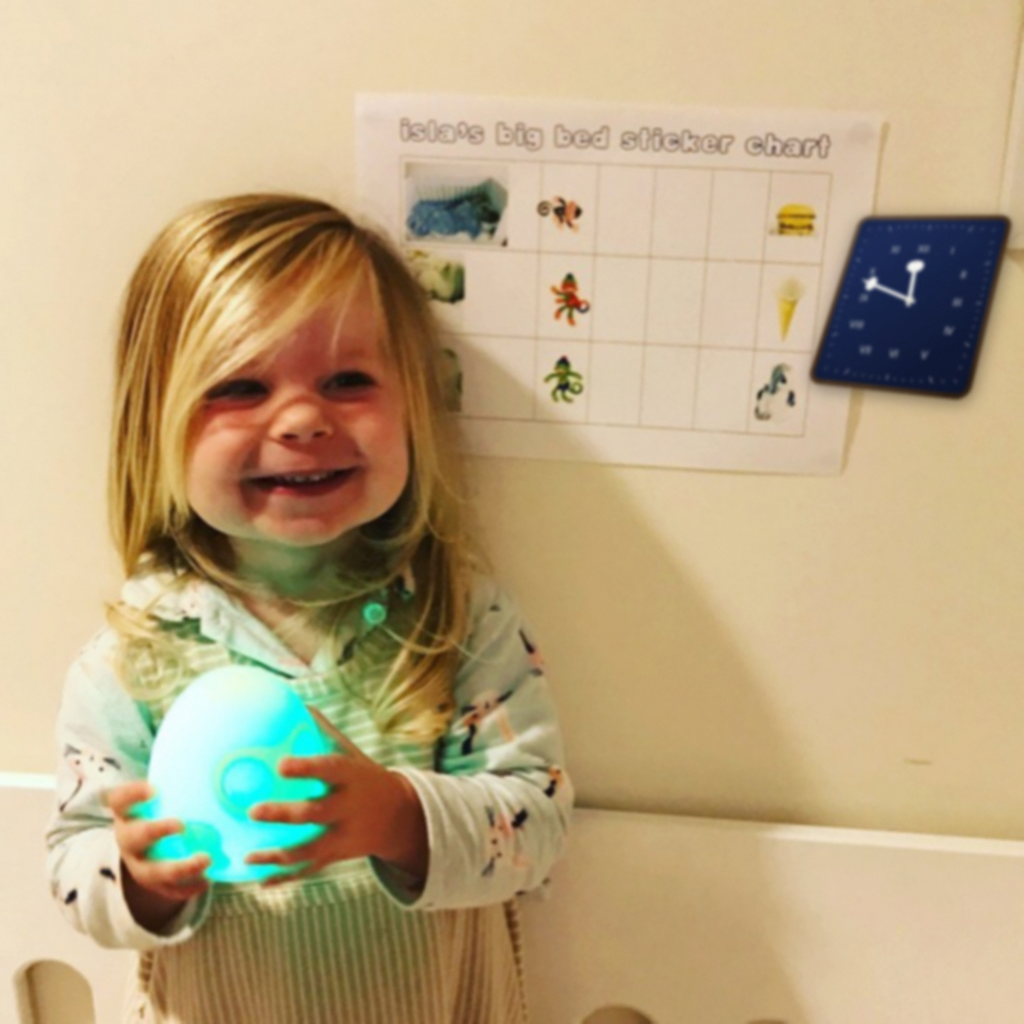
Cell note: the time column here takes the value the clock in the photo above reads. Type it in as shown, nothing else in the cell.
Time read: 11:48
